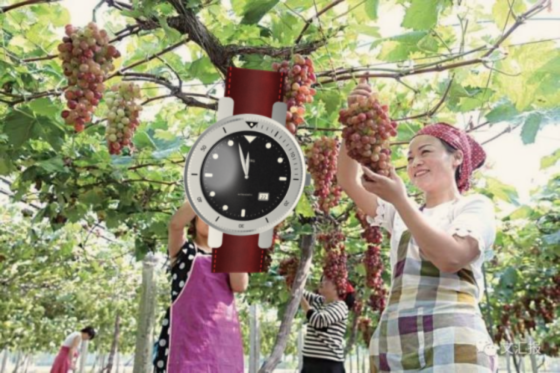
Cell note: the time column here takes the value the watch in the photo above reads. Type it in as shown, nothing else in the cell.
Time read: 11:57
